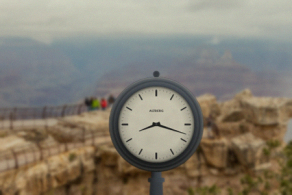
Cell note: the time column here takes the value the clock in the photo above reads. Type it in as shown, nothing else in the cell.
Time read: 8:18
